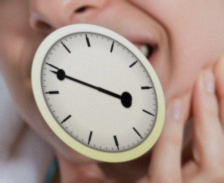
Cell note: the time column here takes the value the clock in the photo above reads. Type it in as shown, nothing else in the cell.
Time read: 3:49
